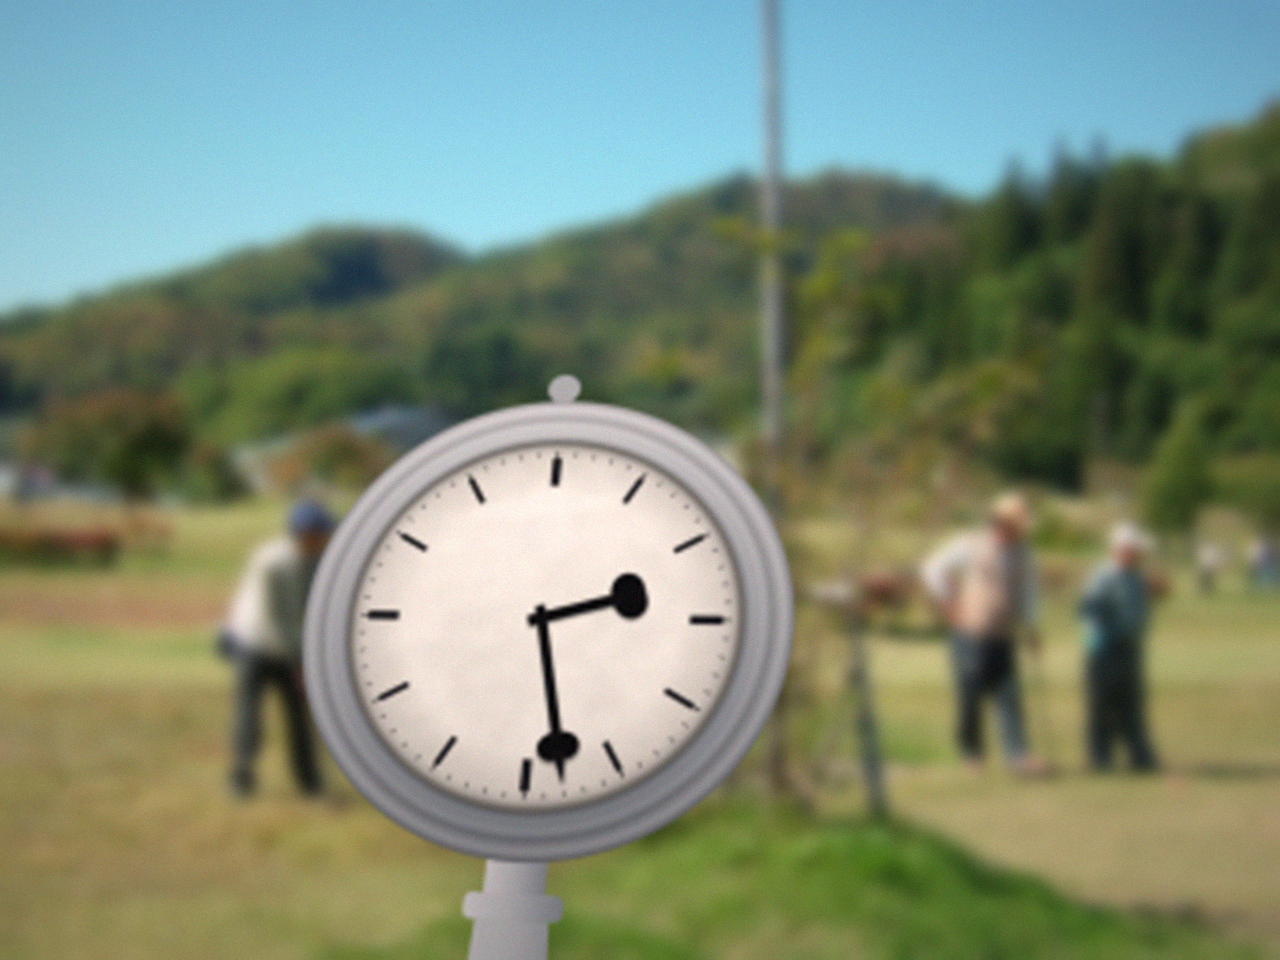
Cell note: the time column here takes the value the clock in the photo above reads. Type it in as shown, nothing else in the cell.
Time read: 2:28
